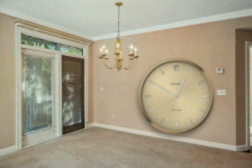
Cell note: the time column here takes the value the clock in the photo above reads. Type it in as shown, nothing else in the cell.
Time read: 12:50
